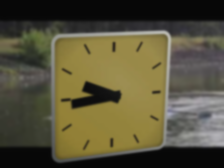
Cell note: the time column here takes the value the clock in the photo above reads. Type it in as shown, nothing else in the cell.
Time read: 9:44
